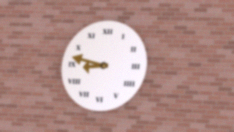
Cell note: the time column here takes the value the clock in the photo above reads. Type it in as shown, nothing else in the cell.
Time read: 8:47
